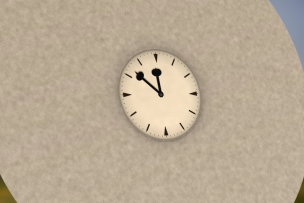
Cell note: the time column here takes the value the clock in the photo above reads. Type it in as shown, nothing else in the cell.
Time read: 11:52
